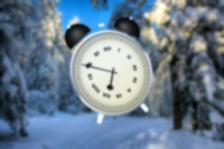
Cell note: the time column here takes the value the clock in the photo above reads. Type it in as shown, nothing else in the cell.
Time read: 6:49
